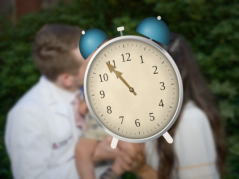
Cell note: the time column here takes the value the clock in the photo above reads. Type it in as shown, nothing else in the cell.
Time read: 10:54
